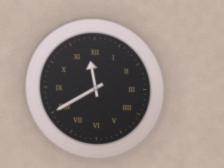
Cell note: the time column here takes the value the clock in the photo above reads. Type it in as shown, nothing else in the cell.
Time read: 11:40
